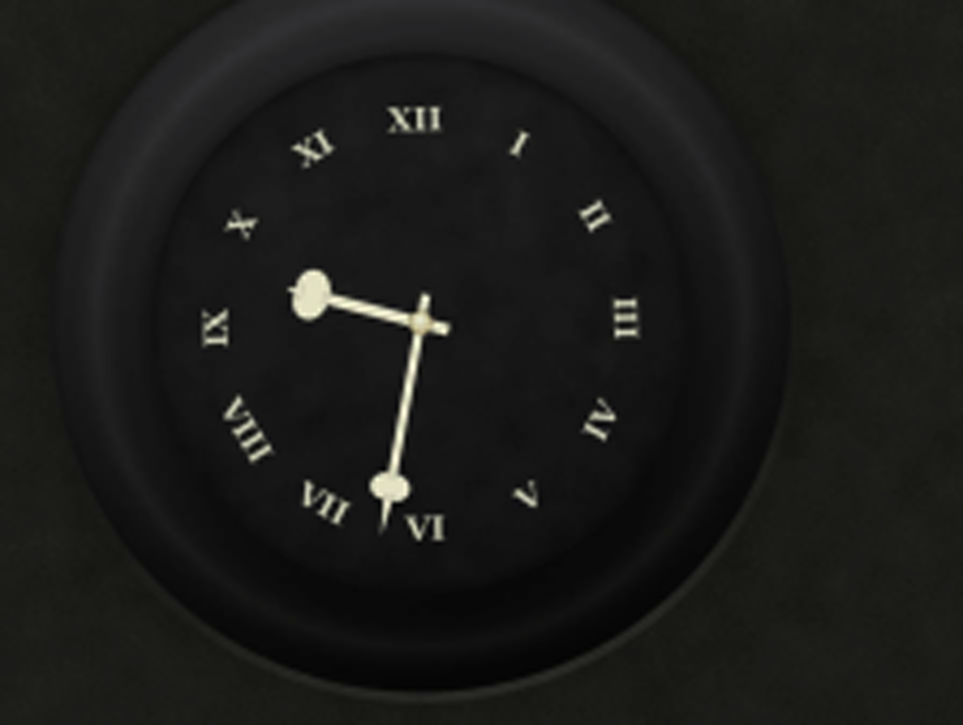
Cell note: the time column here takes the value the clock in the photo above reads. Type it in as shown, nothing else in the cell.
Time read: 9:32
